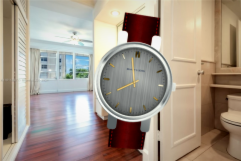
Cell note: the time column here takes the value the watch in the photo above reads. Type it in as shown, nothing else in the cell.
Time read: 7:58
